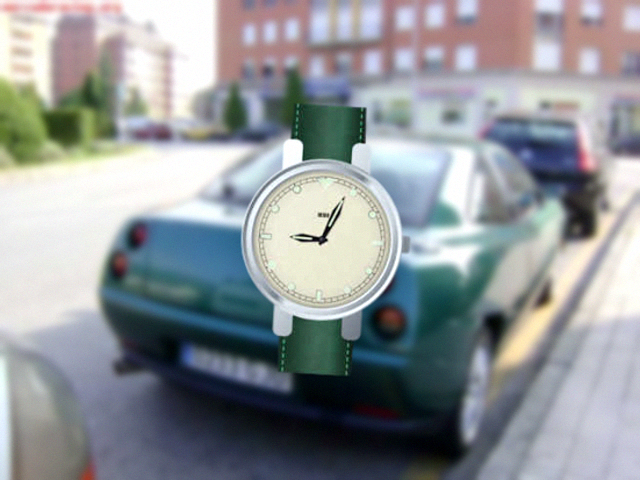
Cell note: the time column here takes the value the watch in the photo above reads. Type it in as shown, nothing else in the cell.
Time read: 9:04
